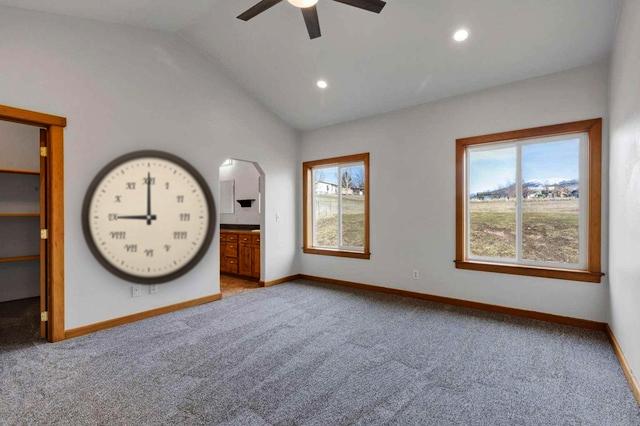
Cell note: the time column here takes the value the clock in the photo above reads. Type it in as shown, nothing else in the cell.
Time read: 9:00
